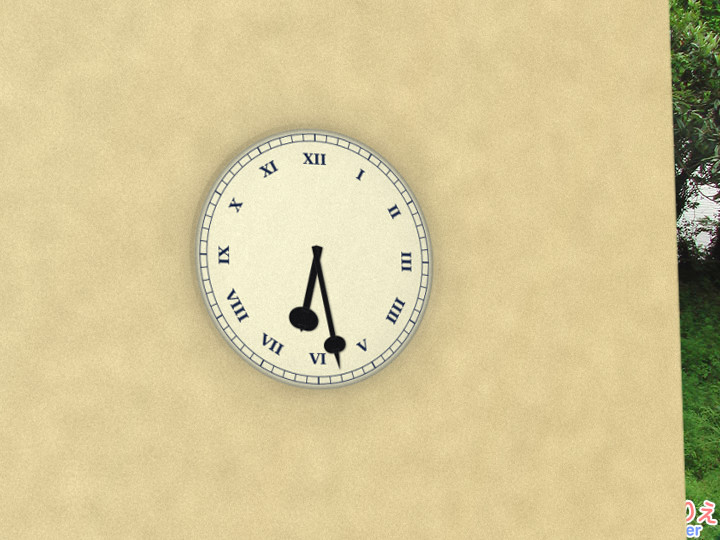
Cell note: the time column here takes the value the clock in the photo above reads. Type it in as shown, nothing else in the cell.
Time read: 6:28
